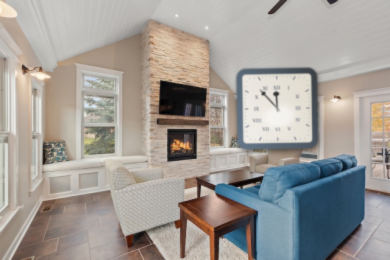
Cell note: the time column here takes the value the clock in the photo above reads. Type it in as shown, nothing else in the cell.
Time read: 11:53
